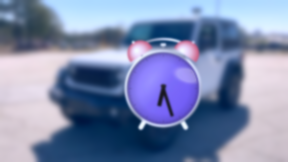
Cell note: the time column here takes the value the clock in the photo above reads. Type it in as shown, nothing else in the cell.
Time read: 6:27
